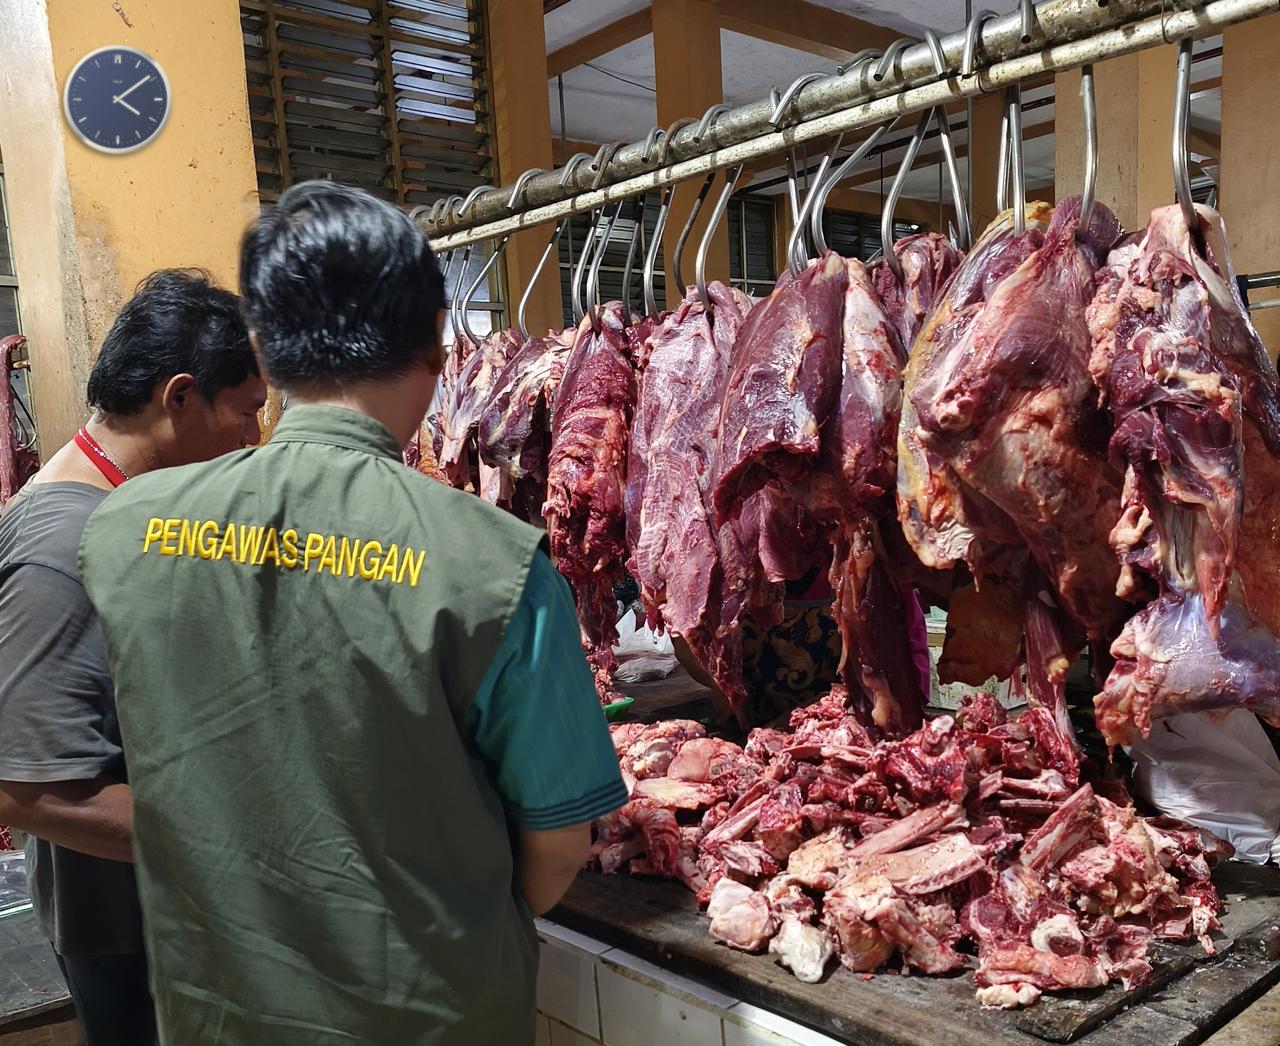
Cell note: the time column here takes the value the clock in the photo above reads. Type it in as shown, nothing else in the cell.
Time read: 4:09
